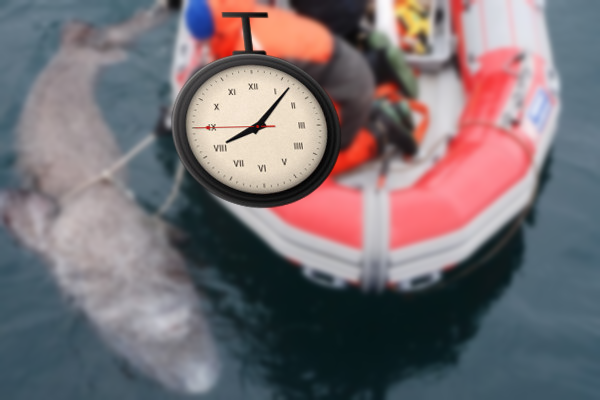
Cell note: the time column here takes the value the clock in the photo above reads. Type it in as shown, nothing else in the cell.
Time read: 8:06:45
